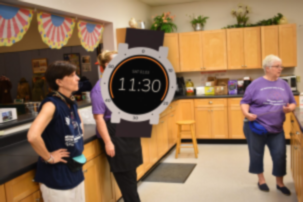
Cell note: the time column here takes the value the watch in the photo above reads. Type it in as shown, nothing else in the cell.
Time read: 11:30
